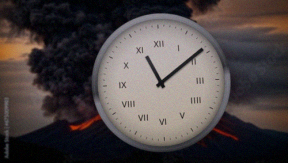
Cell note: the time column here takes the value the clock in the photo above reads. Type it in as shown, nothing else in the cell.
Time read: 11:09
